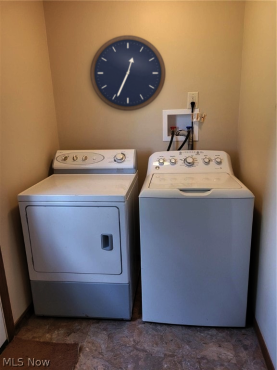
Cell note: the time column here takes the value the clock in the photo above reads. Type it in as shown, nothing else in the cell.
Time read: 12:34
